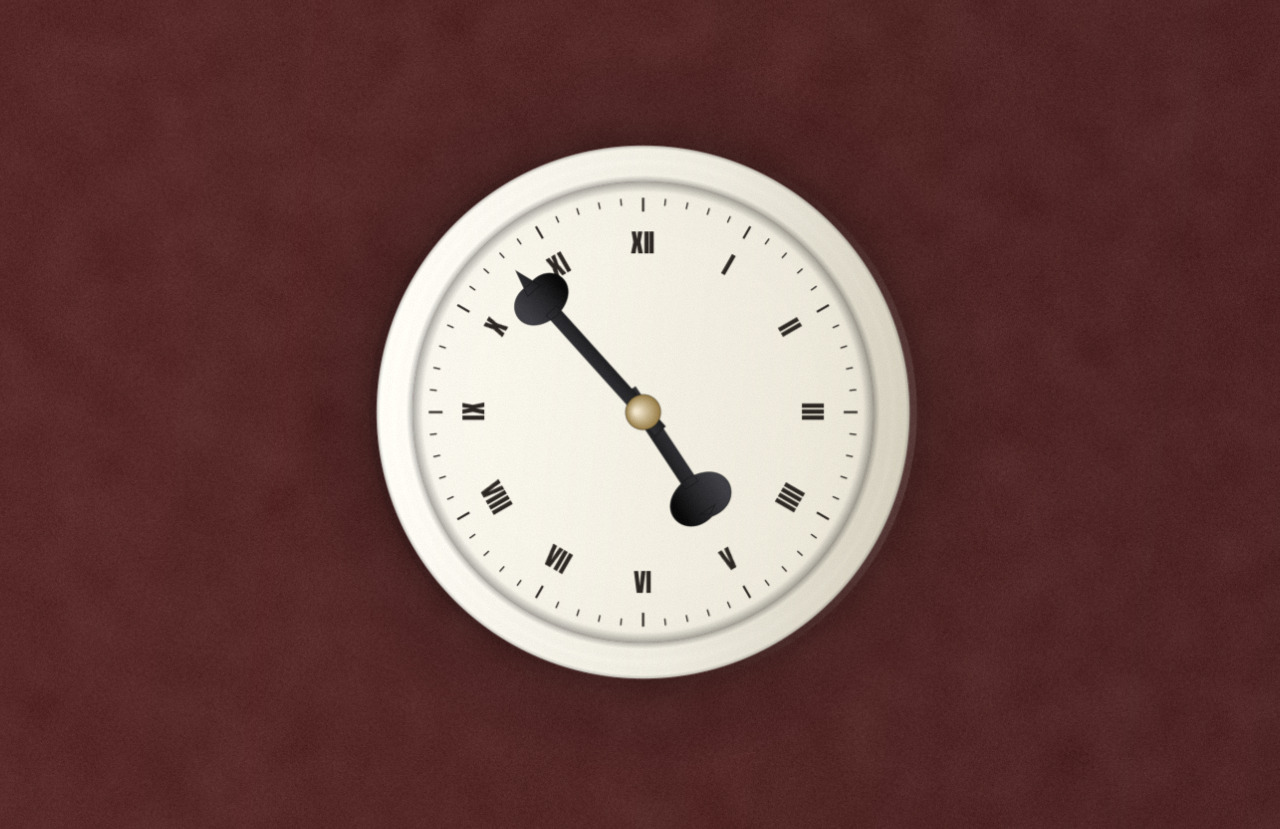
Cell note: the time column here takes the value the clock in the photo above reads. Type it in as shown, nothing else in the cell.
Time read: 4:53
